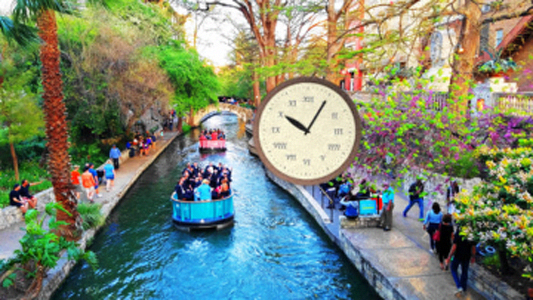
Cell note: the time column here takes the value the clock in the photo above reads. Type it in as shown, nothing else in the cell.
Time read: 10:05
